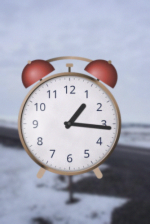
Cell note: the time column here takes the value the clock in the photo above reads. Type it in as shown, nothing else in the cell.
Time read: 1:16
